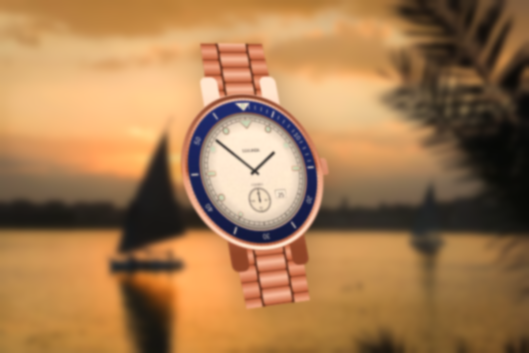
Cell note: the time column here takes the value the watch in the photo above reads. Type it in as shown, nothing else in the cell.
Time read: 1:52
